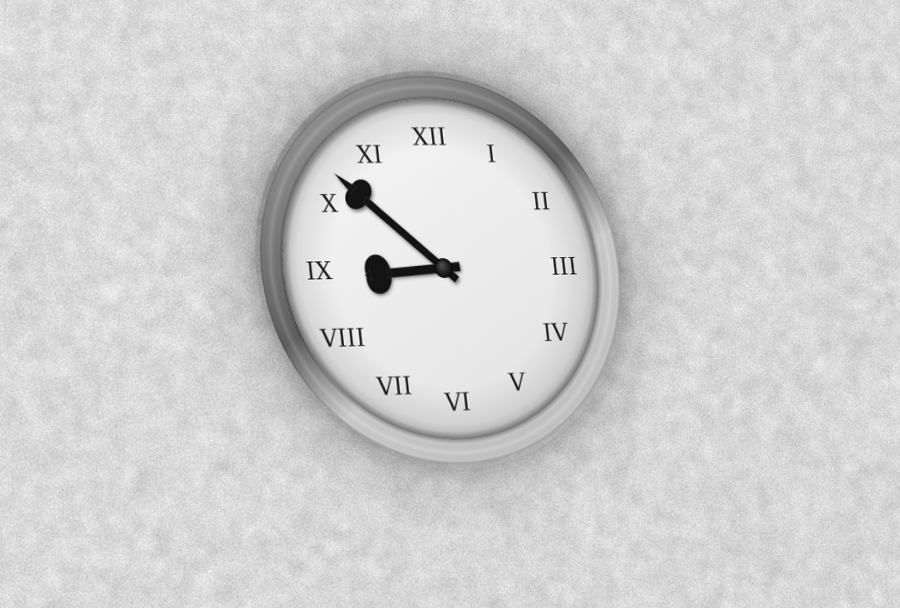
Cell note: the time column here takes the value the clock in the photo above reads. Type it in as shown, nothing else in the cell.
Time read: 8:52
